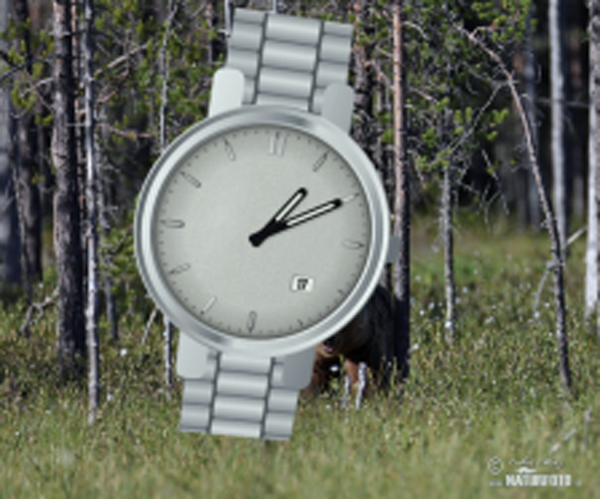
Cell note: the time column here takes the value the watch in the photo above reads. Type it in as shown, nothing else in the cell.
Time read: 1:10
